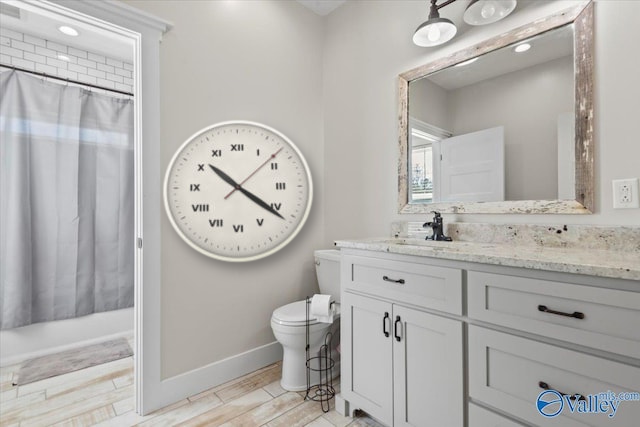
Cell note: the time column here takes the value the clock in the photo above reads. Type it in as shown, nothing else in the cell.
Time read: 10:21:08
